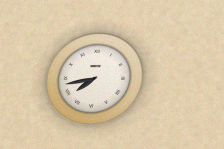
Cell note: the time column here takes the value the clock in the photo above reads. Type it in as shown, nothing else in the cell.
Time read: 7:43
